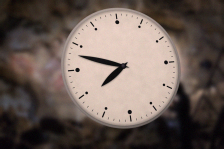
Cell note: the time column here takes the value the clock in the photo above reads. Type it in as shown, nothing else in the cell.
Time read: 7:48
